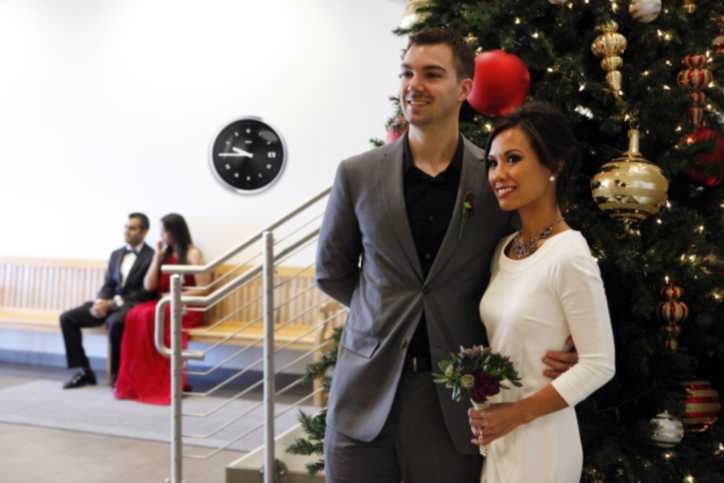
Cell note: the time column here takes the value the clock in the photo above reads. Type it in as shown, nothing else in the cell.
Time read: 9:45
